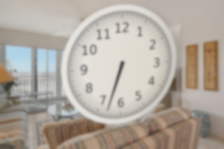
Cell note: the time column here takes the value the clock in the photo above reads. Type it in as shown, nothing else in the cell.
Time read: 6:33
